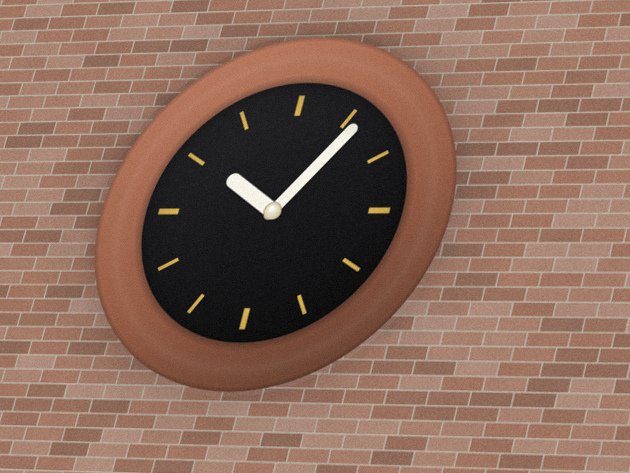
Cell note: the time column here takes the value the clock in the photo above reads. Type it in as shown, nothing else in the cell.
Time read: 10:06
